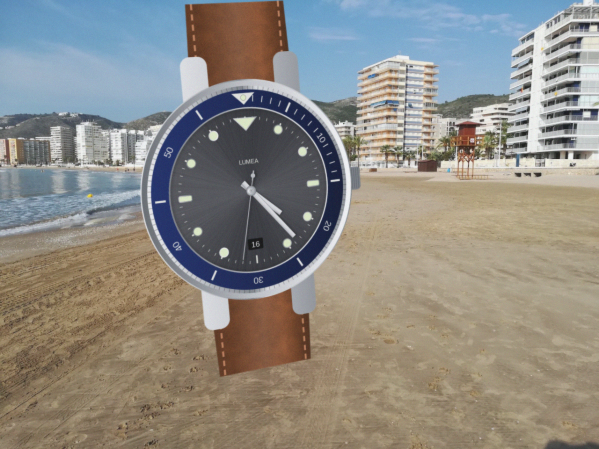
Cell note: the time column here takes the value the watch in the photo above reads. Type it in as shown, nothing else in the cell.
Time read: 4:23:32
